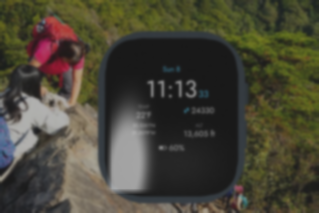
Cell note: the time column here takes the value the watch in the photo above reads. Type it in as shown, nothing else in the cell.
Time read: 11:13
